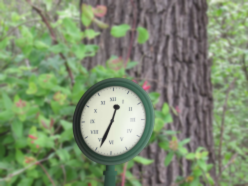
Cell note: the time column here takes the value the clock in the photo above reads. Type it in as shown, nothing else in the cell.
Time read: 12:34
